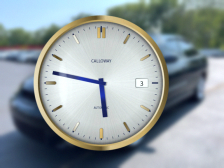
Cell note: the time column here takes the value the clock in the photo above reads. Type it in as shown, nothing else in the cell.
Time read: 5:47
